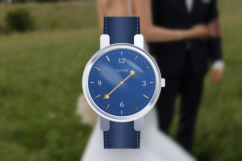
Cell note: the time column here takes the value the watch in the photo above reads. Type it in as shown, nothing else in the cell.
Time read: 1:38
